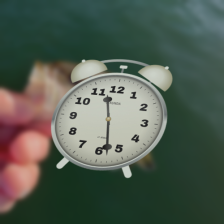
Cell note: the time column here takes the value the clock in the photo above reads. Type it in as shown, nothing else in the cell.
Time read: 11:28
